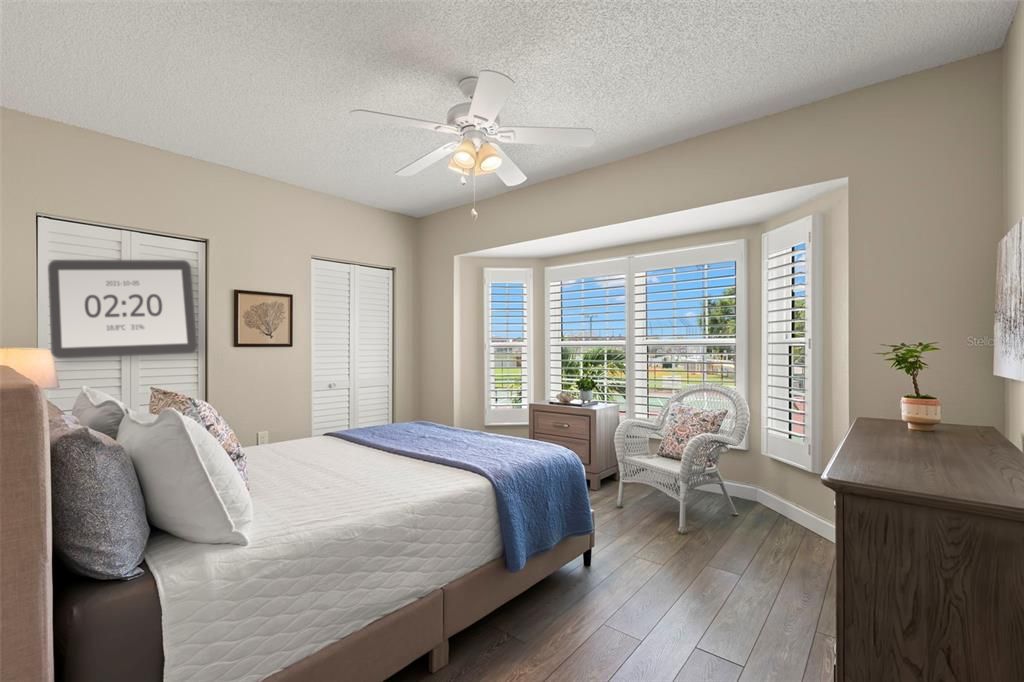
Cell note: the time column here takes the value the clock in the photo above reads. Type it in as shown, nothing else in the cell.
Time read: 2:20
